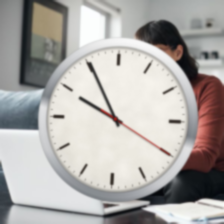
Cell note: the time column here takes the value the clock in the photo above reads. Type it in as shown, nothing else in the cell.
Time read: 9:55:20
